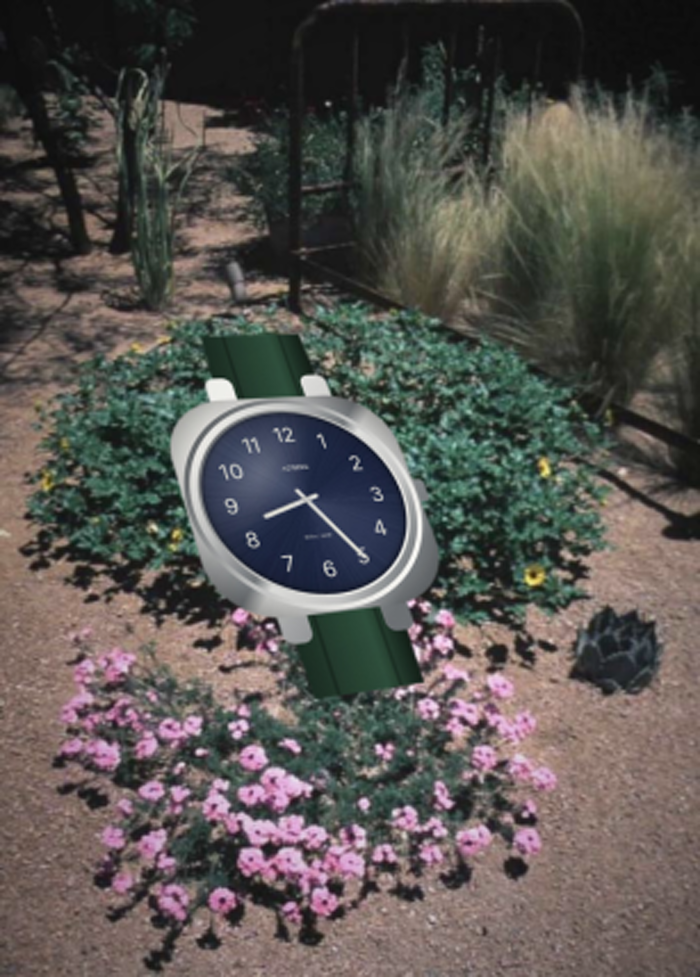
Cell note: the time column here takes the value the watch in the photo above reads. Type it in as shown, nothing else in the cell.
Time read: 8:25
